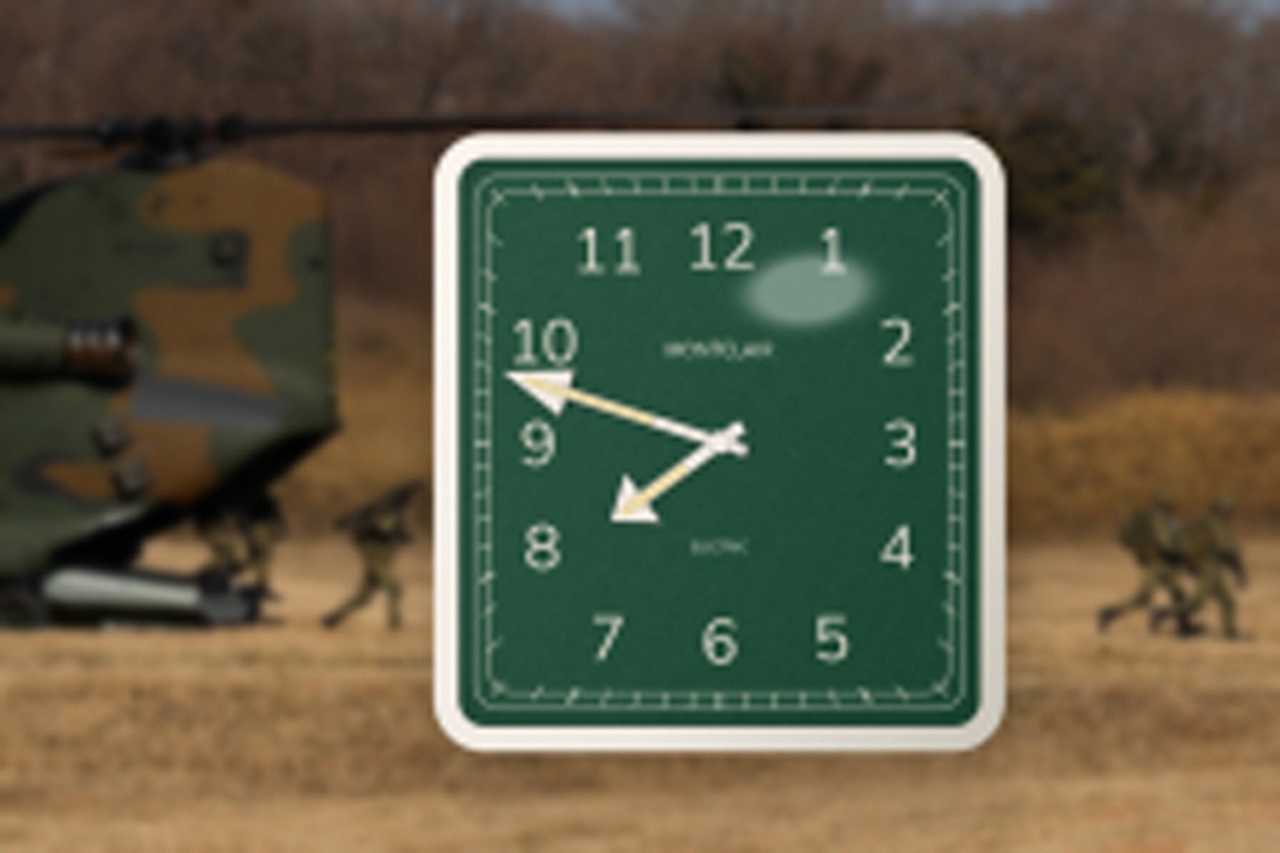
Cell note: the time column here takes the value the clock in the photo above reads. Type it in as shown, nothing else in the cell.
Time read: 7:48
